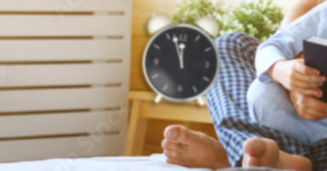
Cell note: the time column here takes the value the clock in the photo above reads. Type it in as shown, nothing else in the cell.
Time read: 11:57
